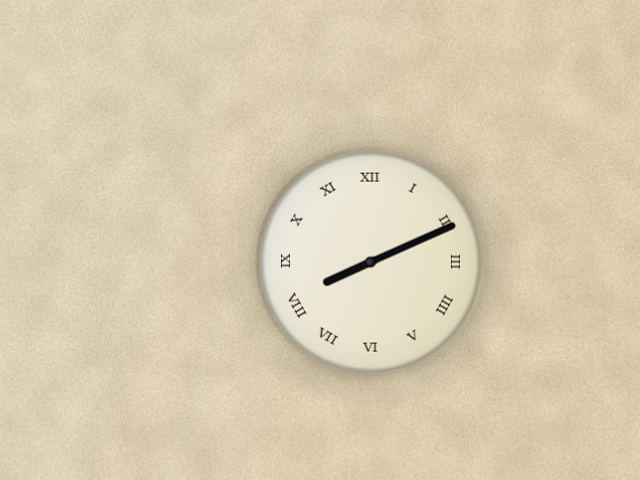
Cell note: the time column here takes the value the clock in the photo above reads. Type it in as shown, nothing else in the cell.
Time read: 8:11
